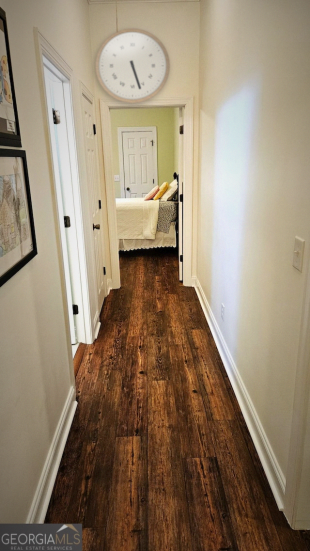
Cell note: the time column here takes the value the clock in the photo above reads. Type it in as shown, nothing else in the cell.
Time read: 5:27
